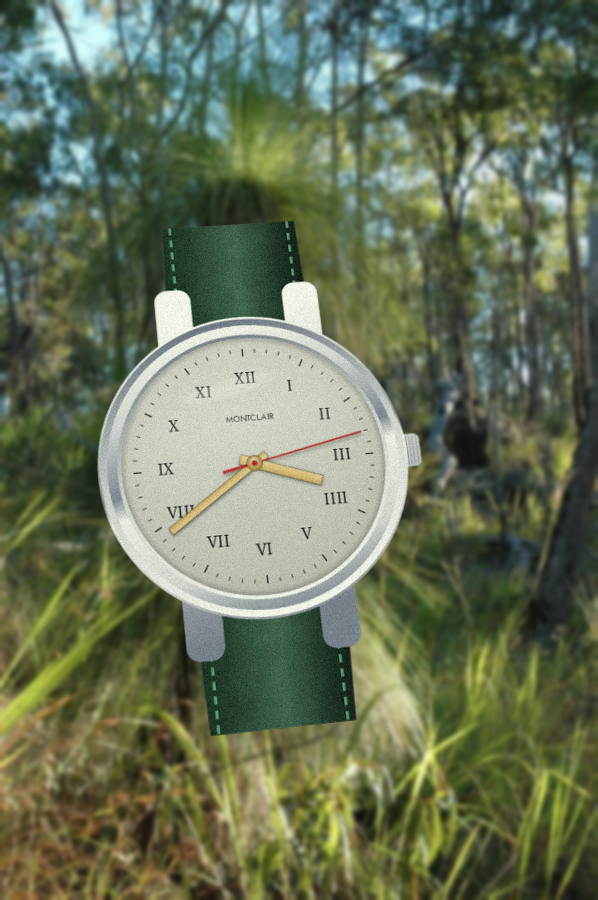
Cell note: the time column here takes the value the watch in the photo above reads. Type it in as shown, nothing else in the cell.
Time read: 3:39:13
